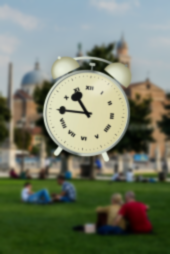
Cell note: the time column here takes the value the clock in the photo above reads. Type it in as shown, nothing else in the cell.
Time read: 10:45
